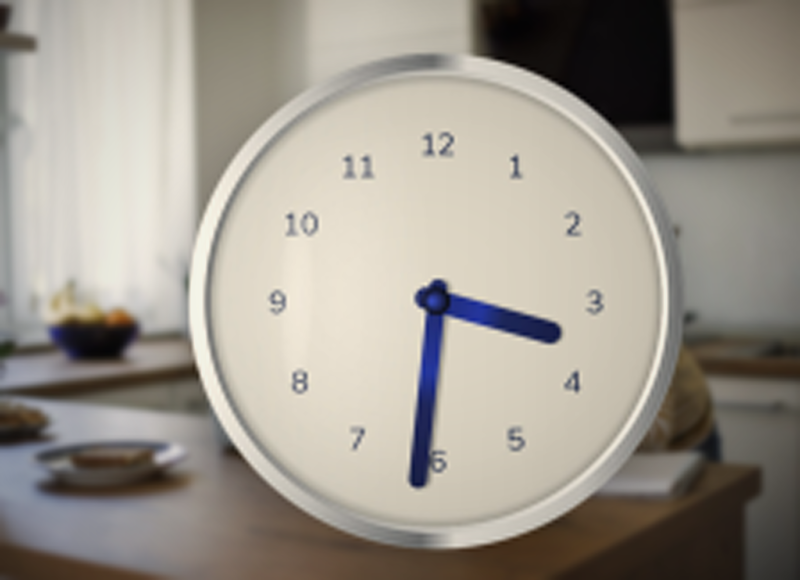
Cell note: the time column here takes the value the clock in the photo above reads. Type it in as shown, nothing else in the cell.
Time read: 3:31
